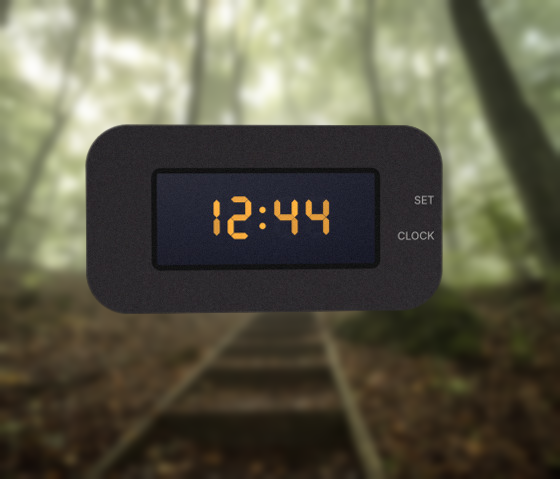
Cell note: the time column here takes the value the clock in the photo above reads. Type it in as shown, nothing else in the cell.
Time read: 12:44
